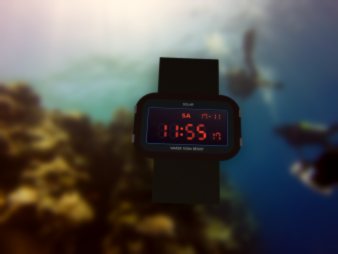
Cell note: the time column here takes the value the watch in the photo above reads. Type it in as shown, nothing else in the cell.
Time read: 11:55
